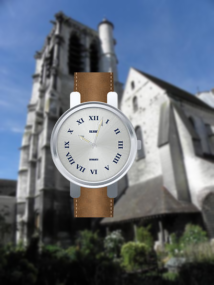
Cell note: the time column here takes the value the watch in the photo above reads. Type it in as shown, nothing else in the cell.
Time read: 10:03
